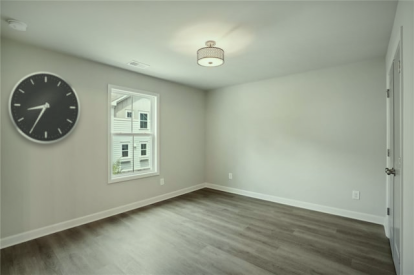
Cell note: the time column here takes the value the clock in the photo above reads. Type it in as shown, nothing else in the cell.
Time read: 8:35
